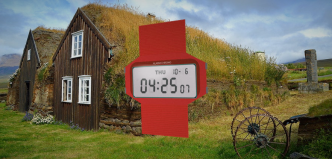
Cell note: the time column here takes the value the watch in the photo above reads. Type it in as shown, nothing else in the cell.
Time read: 4:25:07
